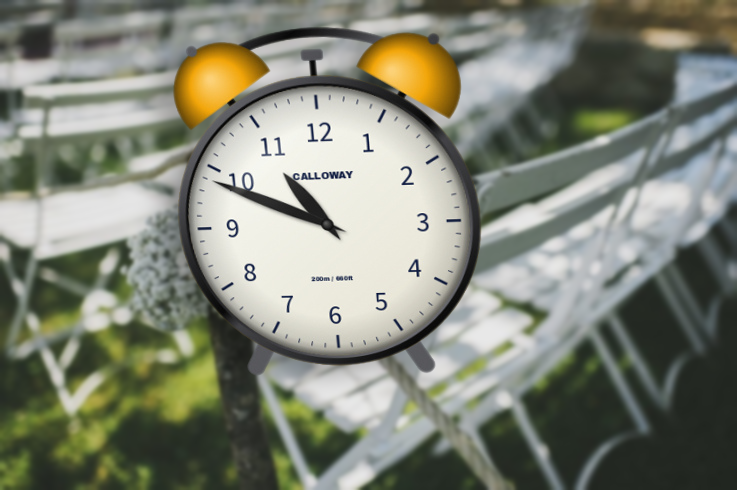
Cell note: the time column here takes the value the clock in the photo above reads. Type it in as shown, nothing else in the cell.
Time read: 10:49
